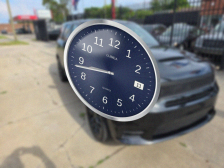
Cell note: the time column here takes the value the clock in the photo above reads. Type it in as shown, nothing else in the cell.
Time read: 8:43
